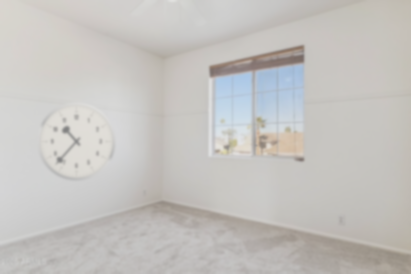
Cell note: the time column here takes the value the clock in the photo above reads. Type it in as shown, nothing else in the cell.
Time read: 10:37
